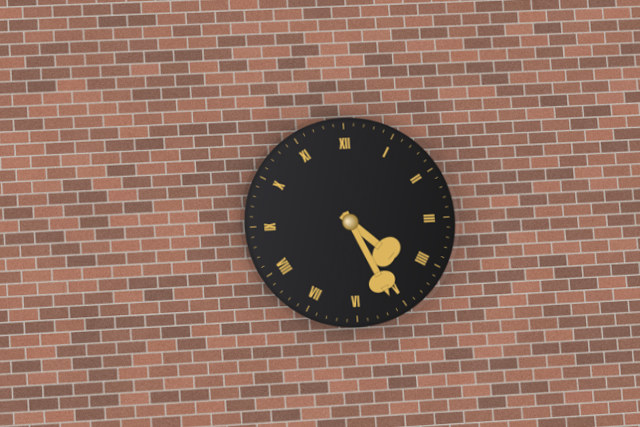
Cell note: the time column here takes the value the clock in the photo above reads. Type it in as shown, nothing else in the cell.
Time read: 4:26
